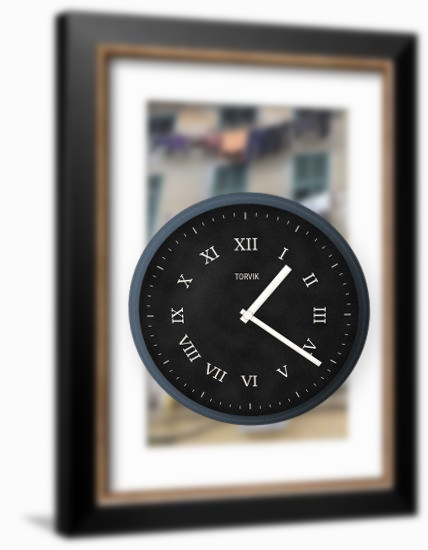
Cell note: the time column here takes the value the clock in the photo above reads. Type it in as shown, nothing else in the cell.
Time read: 1:21
